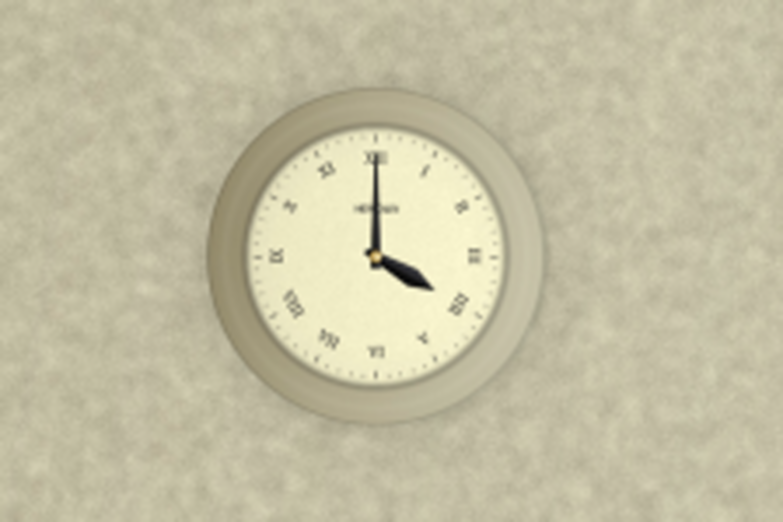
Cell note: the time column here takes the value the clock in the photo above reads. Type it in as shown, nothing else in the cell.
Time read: 4:00
